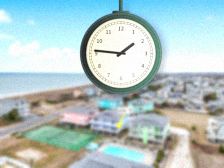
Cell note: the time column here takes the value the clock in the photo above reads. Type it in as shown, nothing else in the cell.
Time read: 1:46
